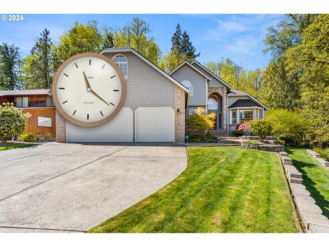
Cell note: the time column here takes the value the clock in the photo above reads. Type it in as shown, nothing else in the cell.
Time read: 11:21
